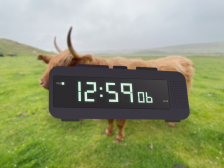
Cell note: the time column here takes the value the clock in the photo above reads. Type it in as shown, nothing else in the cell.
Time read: 12:59:06
